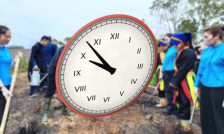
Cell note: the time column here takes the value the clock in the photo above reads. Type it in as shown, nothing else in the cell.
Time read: 9:53
